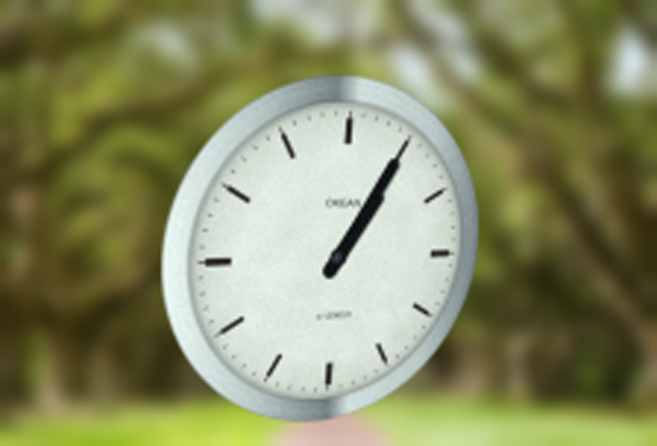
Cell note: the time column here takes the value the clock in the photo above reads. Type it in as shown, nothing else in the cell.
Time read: 1:05
